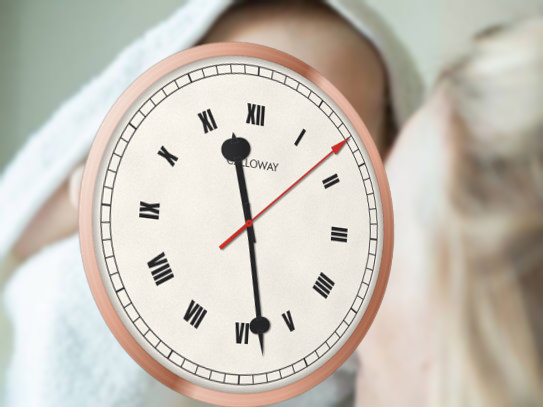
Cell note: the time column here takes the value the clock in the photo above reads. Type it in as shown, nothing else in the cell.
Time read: 11:28:08
